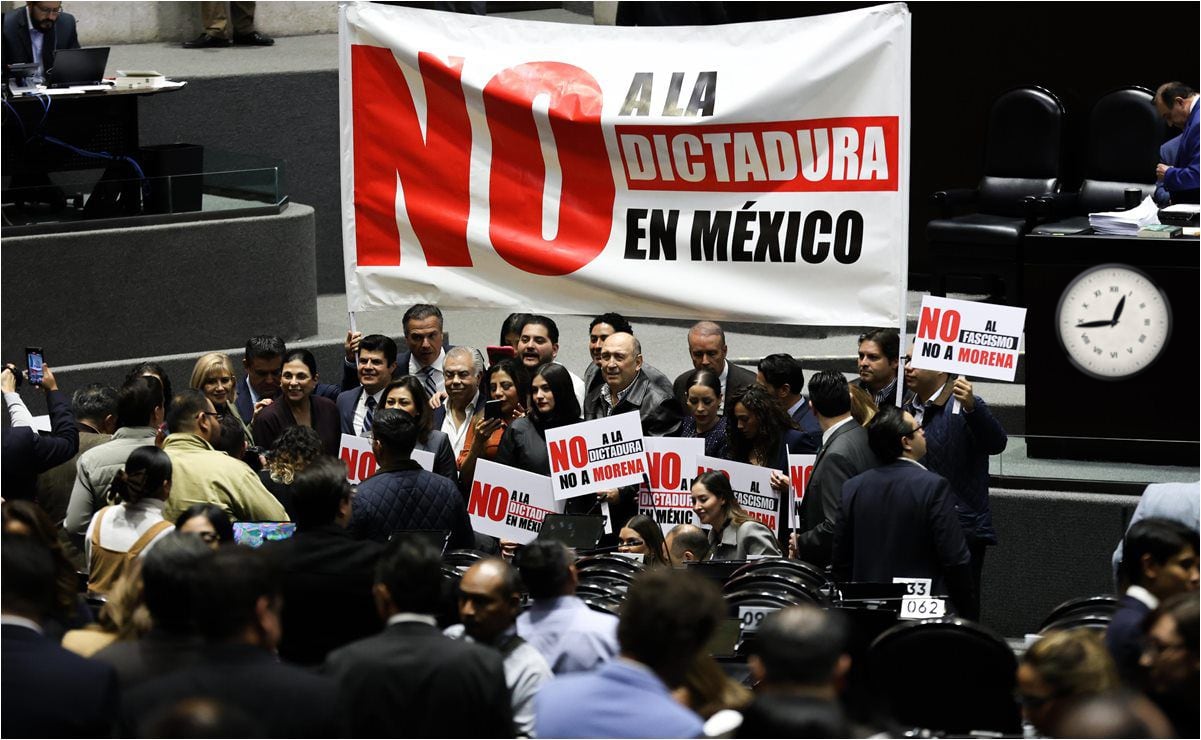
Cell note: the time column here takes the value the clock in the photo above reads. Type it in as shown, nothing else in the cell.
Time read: 12:44
